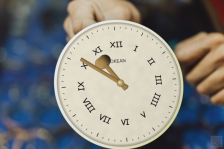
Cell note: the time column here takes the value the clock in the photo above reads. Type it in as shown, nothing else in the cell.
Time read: 10:51
